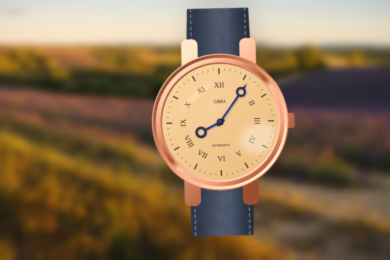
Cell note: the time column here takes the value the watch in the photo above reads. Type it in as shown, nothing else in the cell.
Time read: 8:06
